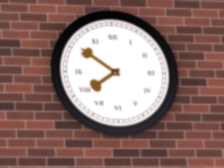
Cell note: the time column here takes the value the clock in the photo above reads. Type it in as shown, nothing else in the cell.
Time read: 7:51
